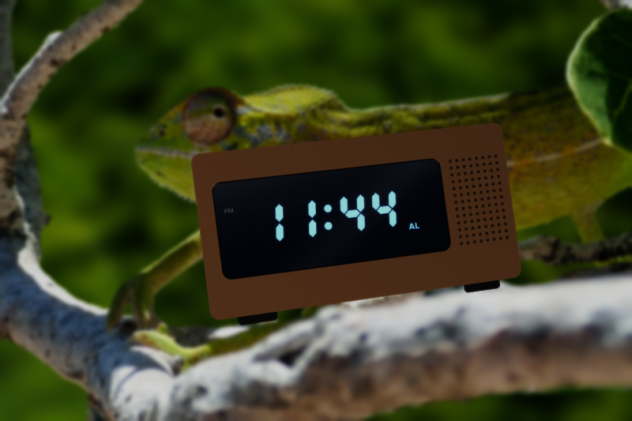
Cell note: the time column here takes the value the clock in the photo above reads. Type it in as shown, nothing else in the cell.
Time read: 11:44
